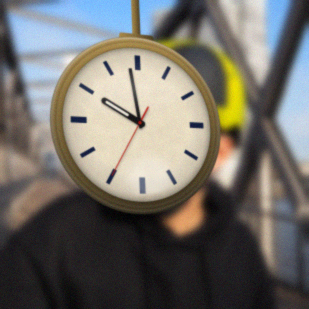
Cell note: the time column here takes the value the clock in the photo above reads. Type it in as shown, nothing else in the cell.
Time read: 9:58:35
